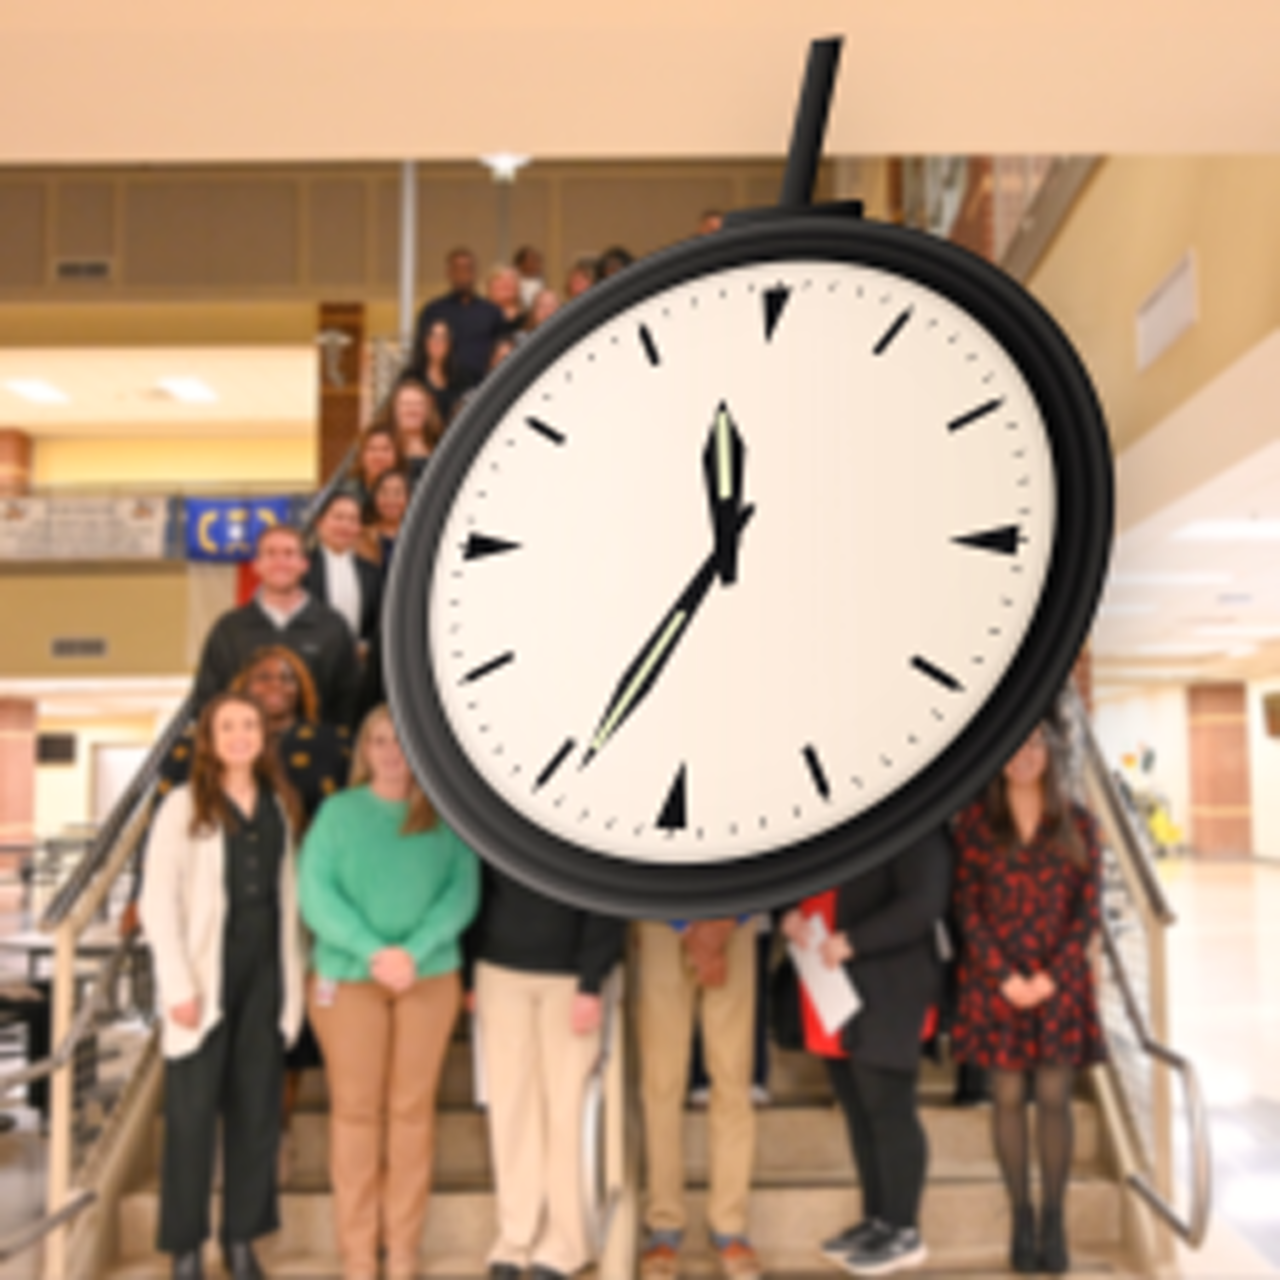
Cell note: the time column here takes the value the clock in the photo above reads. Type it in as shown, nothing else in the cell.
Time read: 11:34
